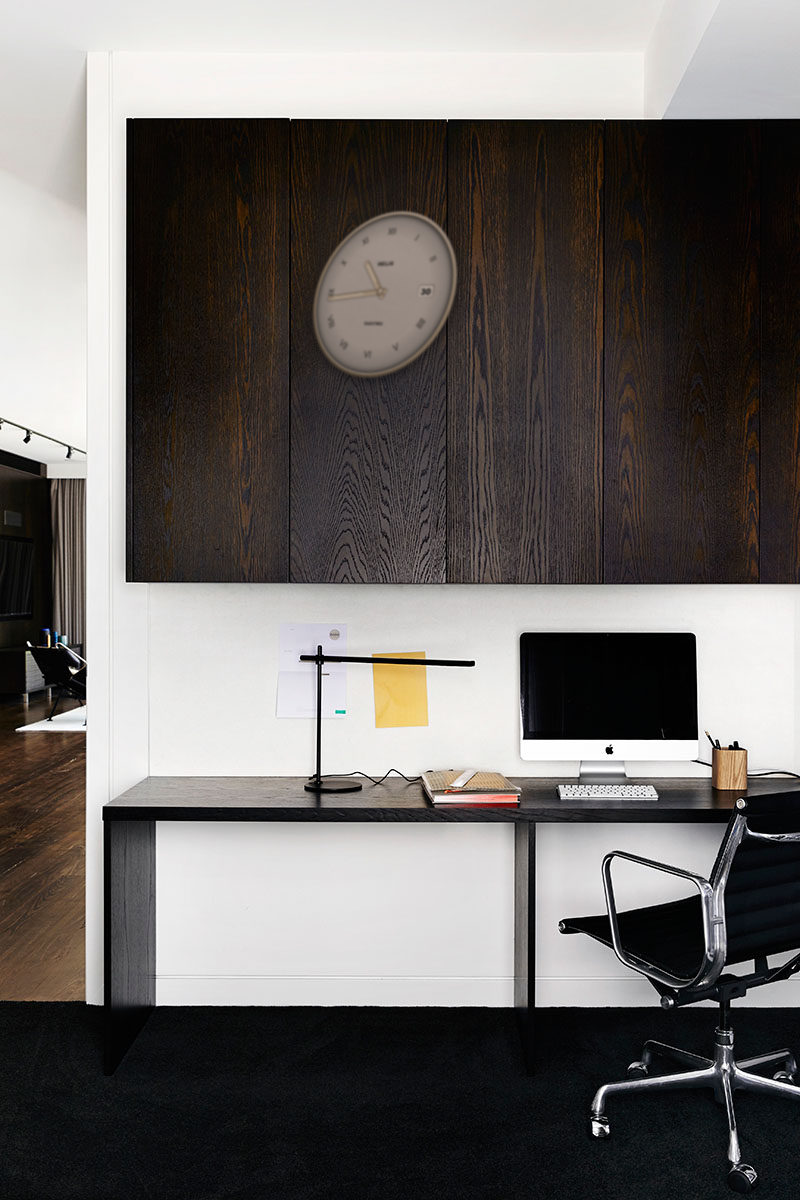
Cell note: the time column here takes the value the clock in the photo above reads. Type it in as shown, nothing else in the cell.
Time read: 10:44
